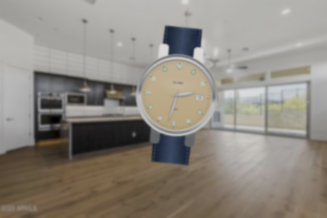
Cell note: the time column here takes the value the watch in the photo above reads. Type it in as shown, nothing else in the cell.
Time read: 2:32
